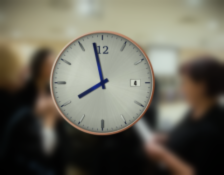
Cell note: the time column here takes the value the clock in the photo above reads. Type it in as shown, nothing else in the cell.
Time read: 7:58
